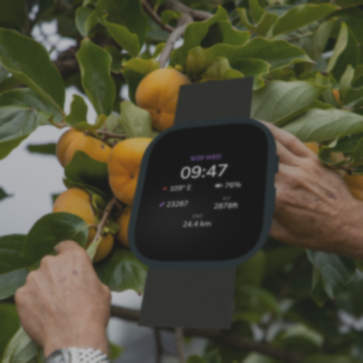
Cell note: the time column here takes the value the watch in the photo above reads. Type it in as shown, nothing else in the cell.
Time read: 9:47
